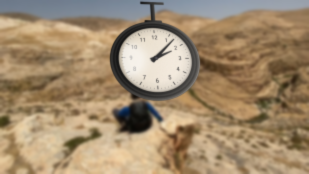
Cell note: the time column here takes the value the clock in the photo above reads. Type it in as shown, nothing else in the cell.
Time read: 2:07
